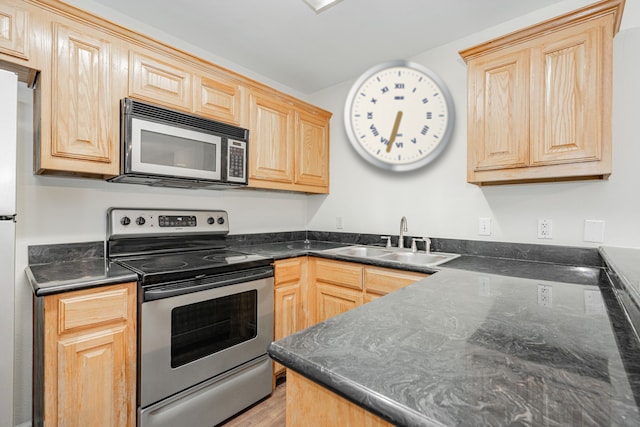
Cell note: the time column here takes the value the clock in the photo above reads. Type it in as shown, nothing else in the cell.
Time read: 6:33
